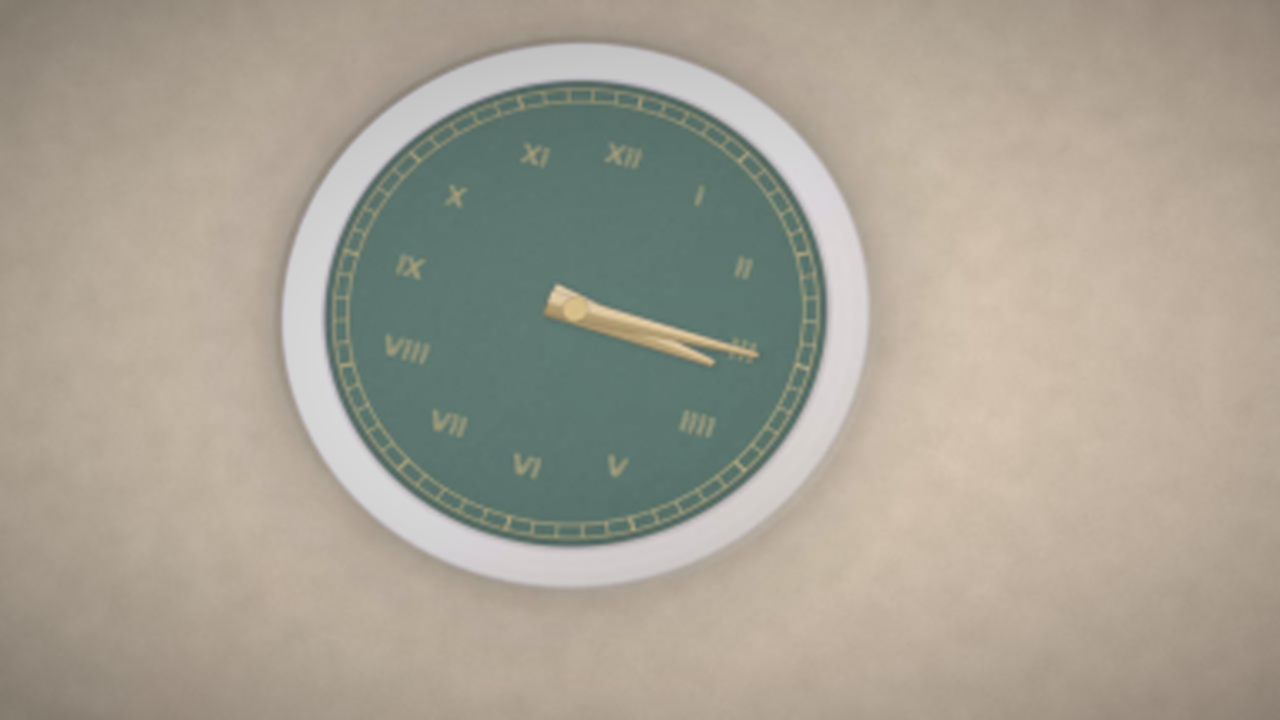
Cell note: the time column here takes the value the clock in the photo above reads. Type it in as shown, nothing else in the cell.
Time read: 3:15
